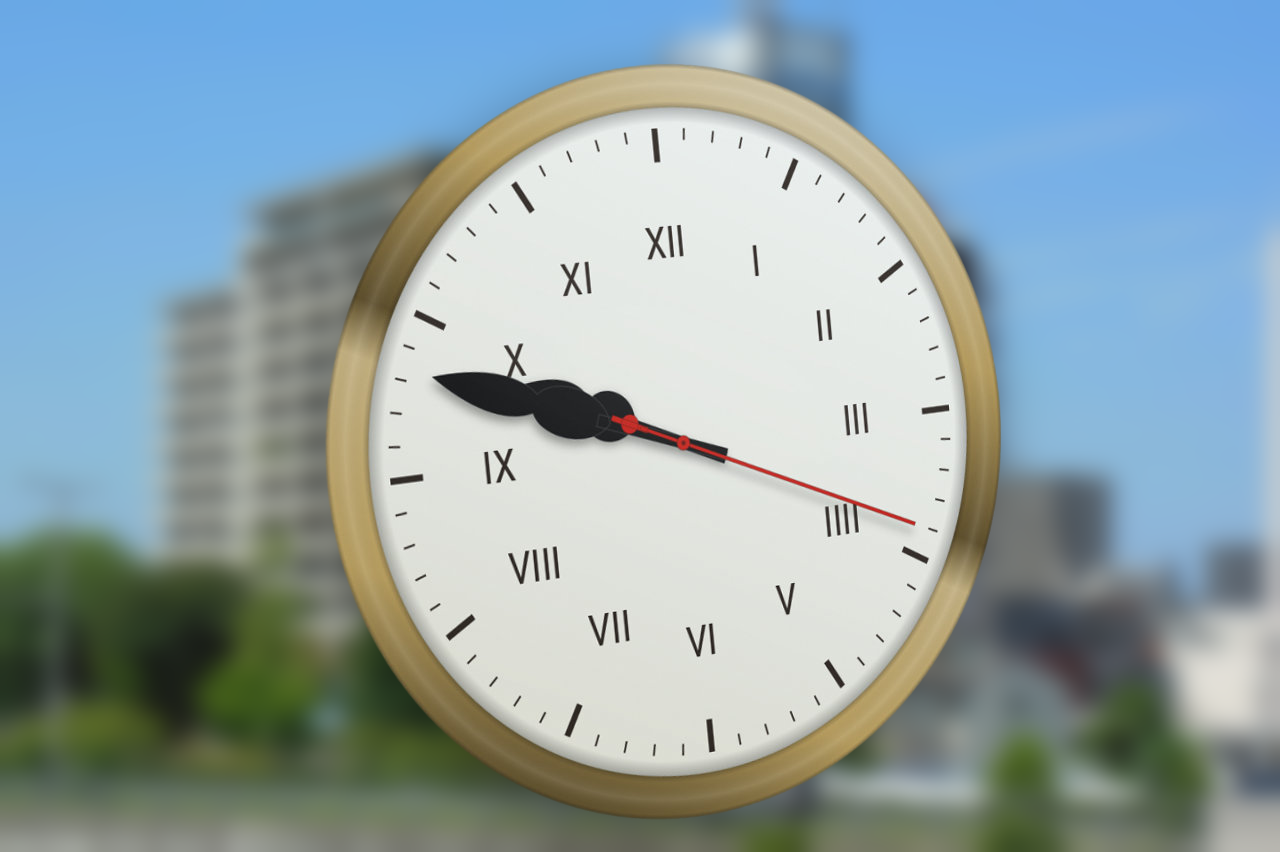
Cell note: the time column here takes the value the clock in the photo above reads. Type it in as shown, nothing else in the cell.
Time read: 9:48:19
